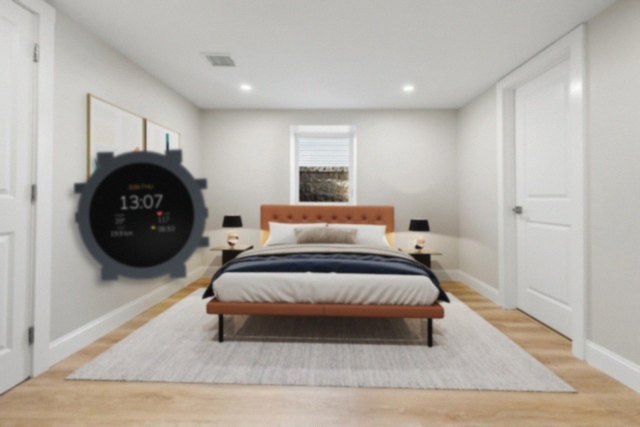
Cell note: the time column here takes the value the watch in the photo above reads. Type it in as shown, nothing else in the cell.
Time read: 13:07
